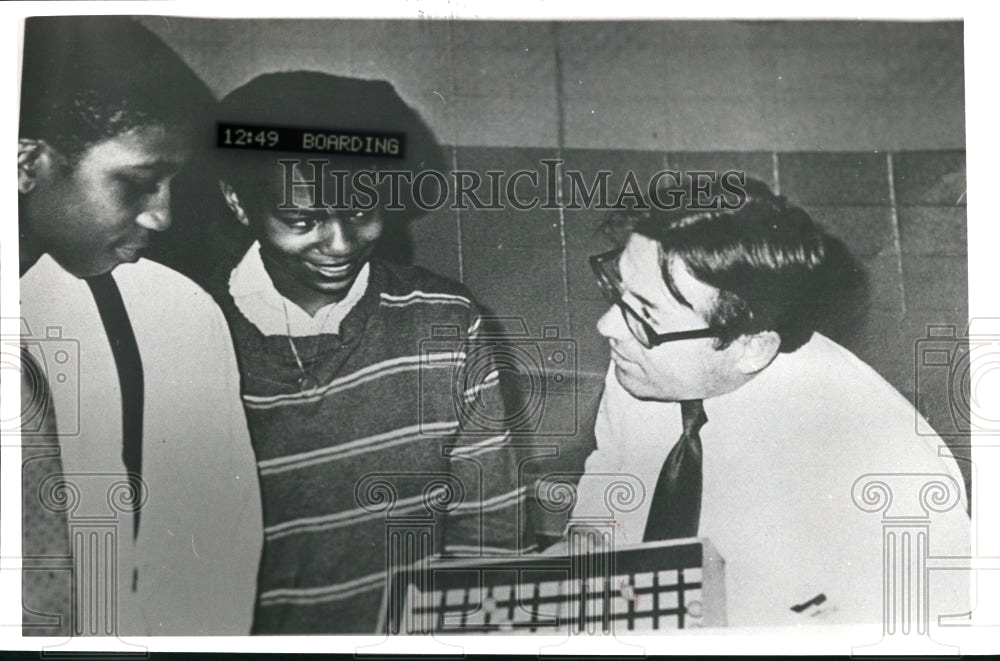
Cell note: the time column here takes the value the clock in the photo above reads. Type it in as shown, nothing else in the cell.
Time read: 12:49
